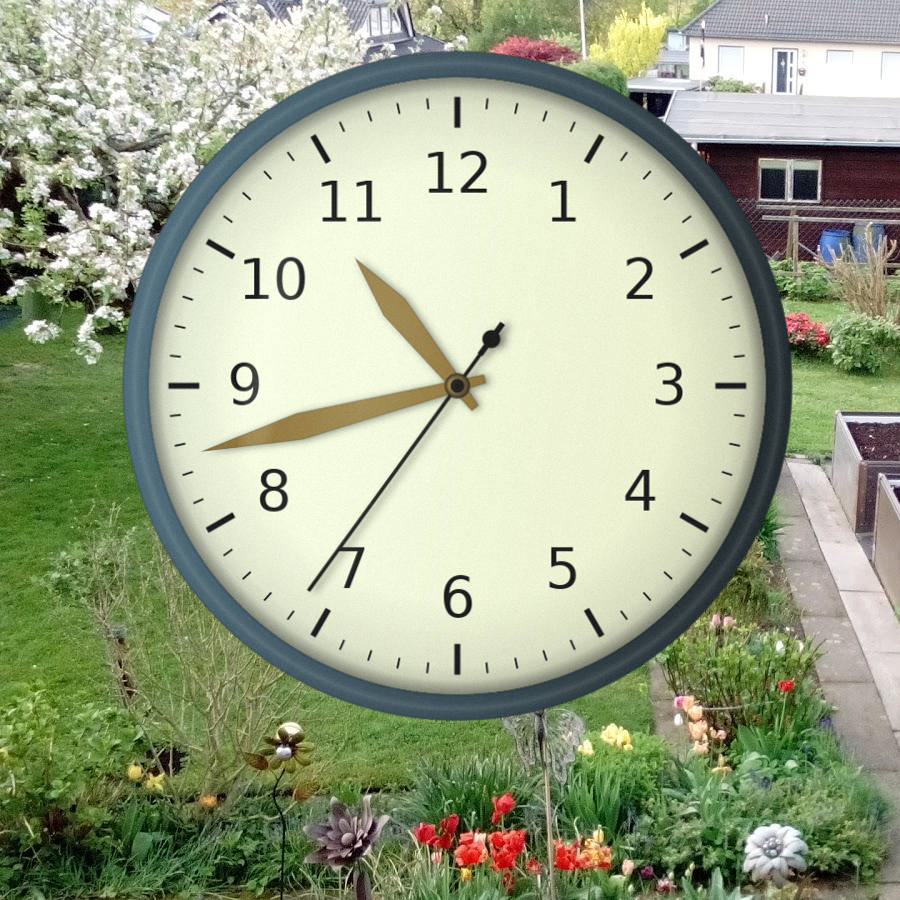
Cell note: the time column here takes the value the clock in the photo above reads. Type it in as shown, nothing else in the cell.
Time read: 10:42:36
